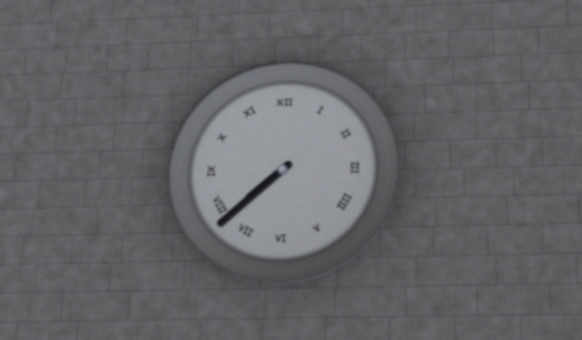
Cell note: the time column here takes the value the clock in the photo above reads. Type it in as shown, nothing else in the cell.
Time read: 7:38
